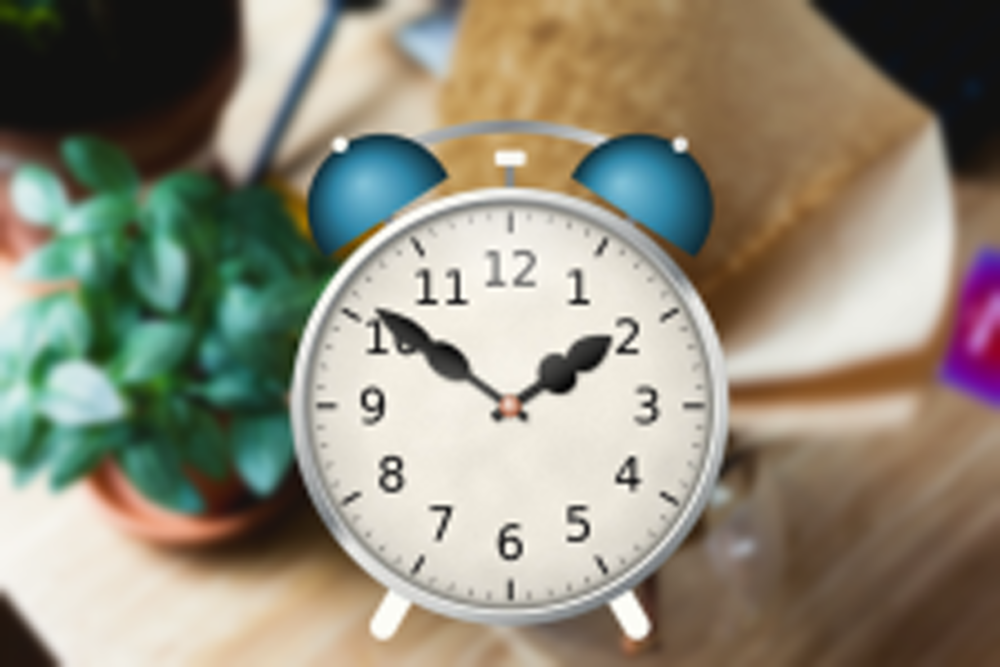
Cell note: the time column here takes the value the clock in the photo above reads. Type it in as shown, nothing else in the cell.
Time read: 1:51
